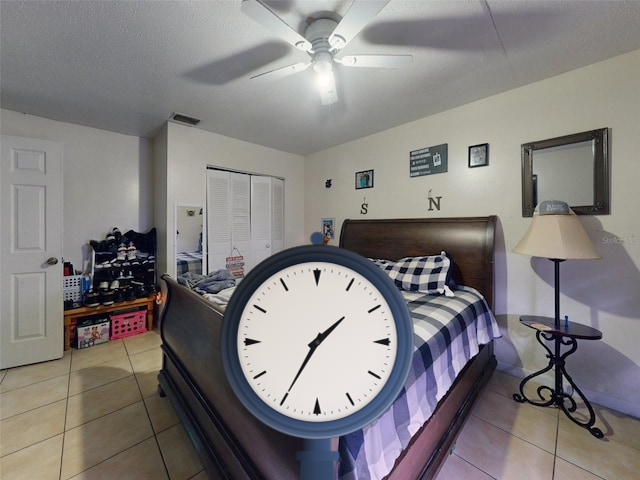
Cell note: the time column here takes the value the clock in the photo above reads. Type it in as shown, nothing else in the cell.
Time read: 1:35
